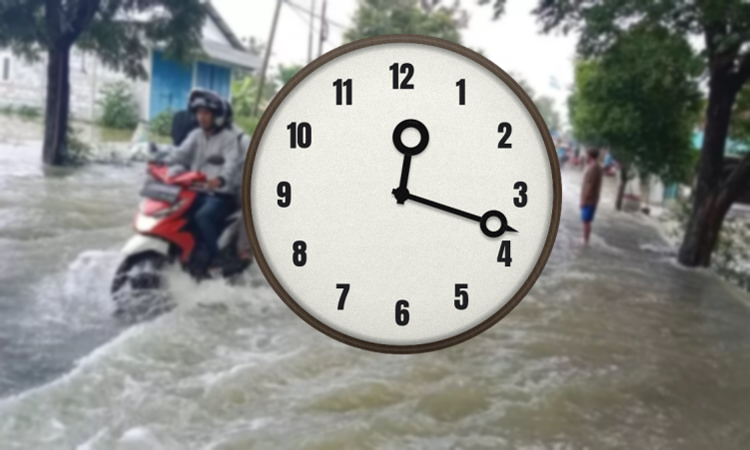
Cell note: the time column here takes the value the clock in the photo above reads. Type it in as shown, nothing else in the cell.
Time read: 12:18
